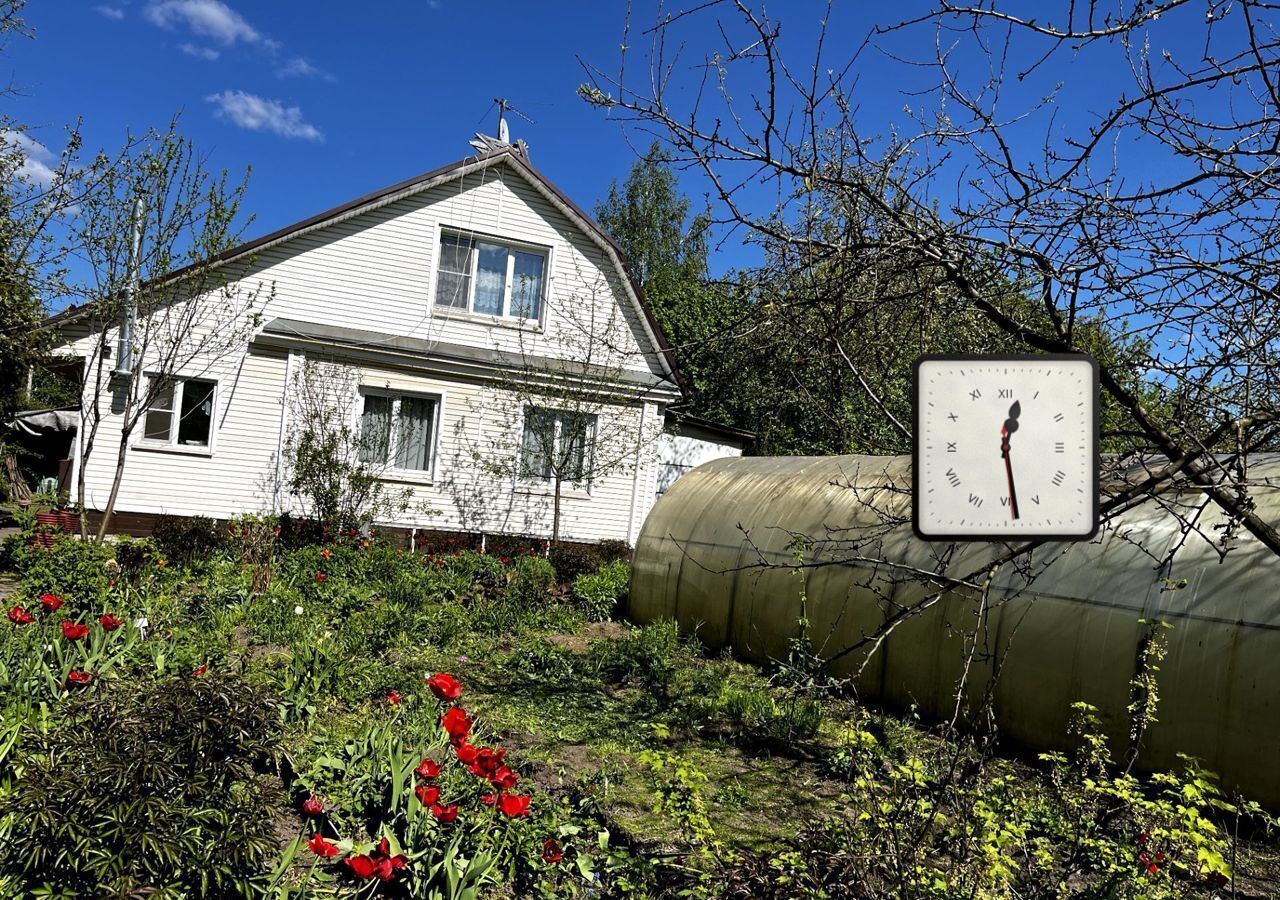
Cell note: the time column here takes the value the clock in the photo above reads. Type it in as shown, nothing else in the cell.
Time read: 12:28:29
